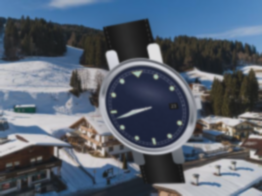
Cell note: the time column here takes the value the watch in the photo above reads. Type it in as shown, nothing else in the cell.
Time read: 8:43
